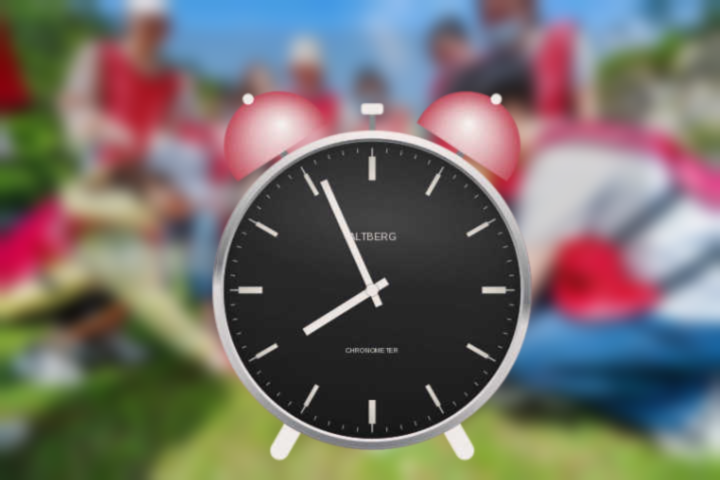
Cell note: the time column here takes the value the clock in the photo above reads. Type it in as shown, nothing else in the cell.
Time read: 7:56
